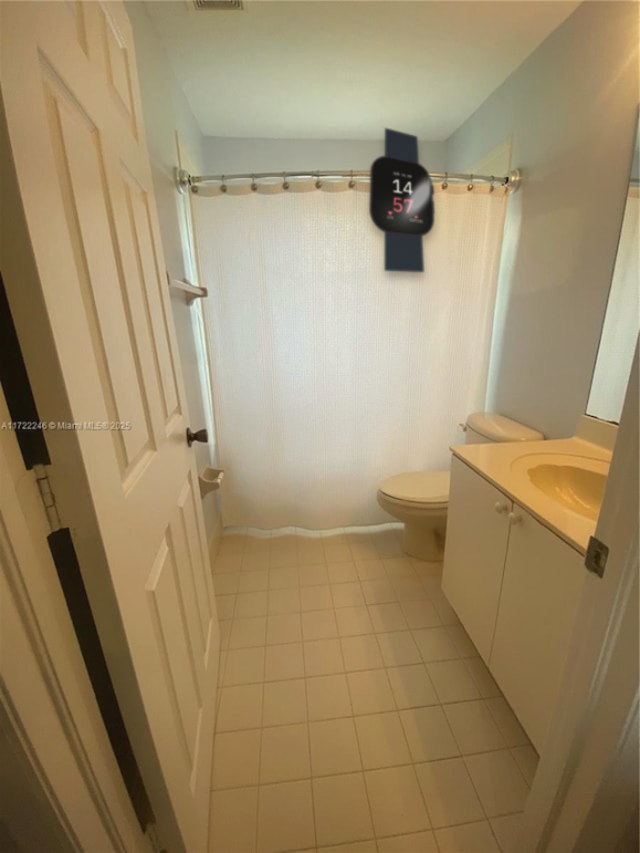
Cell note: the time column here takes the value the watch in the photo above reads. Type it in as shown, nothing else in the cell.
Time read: 14:57
